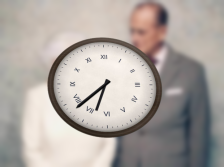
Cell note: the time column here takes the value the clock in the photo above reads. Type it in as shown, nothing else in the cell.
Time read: 6:38
